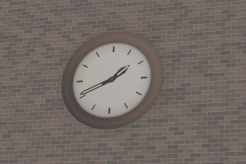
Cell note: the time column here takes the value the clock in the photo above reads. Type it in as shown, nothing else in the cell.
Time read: 1:41
